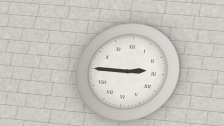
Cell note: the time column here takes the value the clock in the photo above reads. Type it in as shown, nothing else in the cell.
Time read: 2:45
